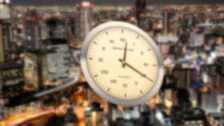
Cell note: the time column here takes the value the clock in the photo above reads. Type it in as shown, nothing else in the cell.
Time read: 12:20
